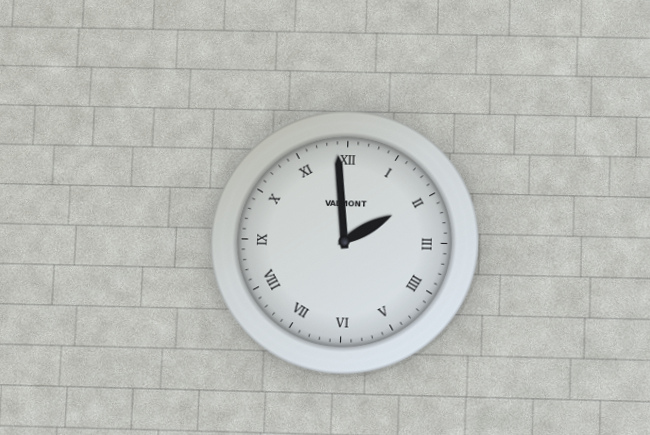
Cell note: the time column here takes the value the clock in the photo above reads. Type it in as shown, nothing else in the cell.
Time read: 1:59
